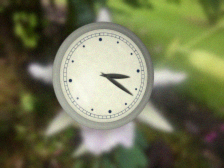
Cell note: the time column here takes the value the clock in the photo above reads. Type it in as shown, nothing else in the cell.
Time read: 3:22
